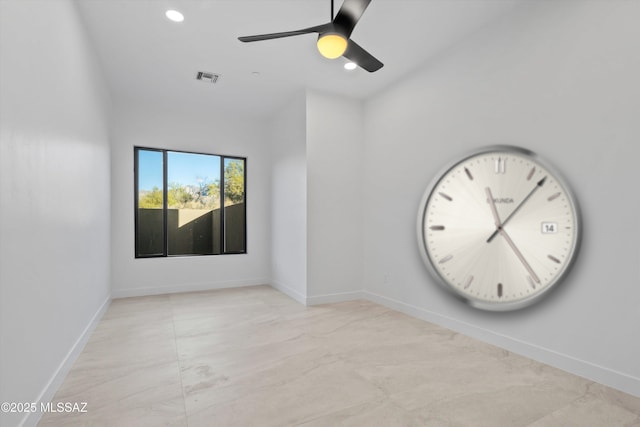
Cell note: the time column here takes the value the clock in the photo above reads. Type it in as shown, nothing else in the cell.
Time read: 11:24:07
